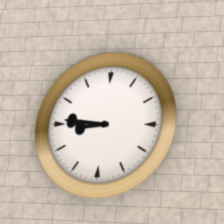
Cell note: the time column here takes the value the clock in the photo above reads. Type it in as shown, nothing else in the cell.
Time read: 8:46
